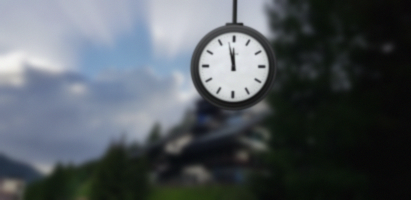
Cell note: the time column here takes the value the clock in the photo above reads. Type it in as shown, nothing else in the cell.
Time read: 11:58
